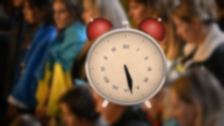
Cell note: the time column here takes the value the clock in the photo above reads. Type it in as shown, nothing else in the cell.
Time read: 5:28
